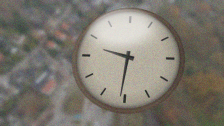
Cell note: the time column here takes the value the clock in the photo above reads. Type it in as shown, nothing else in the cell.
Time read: 9:31
